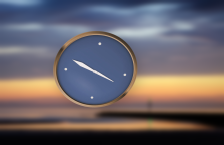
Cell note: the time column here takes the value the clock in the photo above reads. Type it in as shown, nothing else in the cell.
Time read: 3:49
